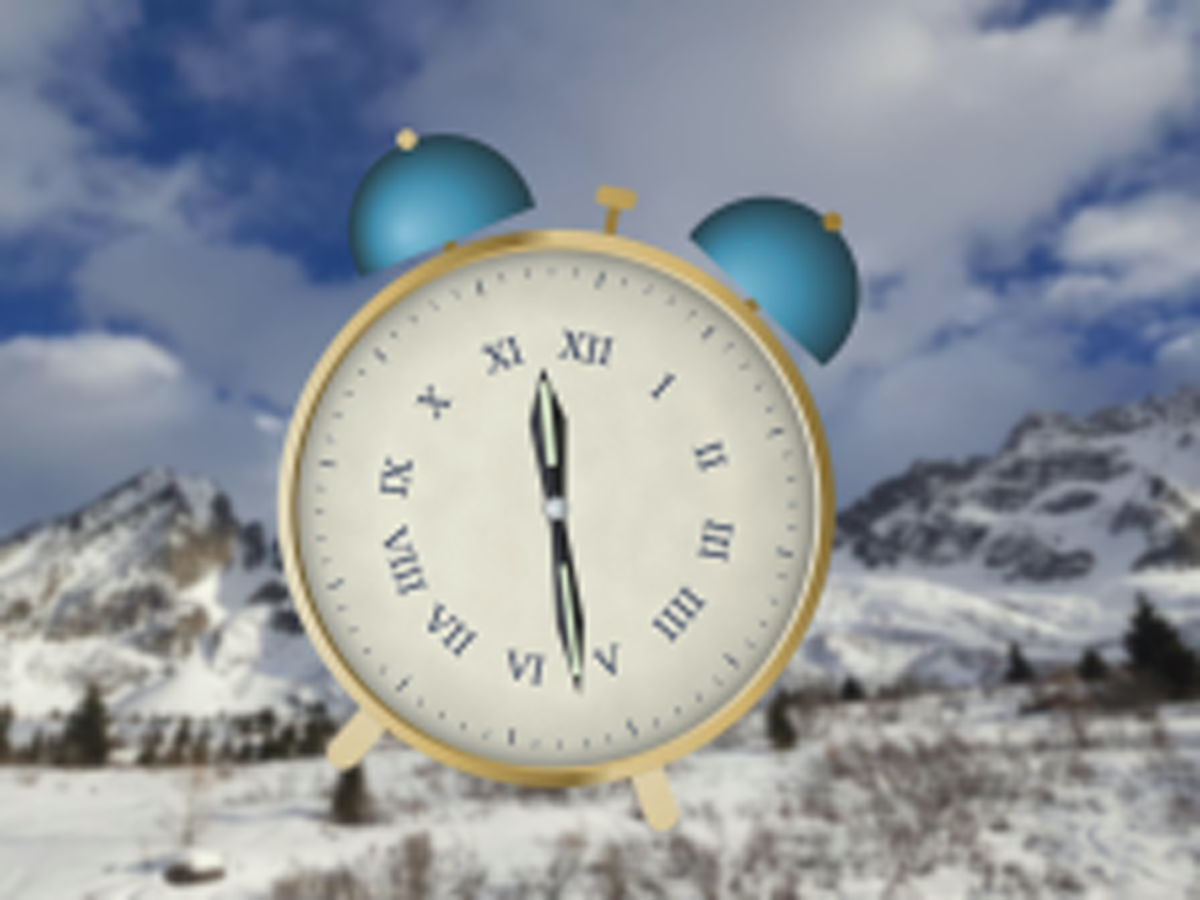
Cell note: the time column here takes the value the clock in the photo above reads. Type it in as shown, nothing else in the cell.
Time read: 11:27
